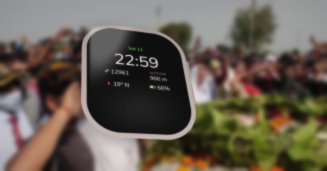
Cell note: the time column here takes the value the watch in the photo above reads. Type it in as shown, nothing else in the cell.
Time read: 22:59
